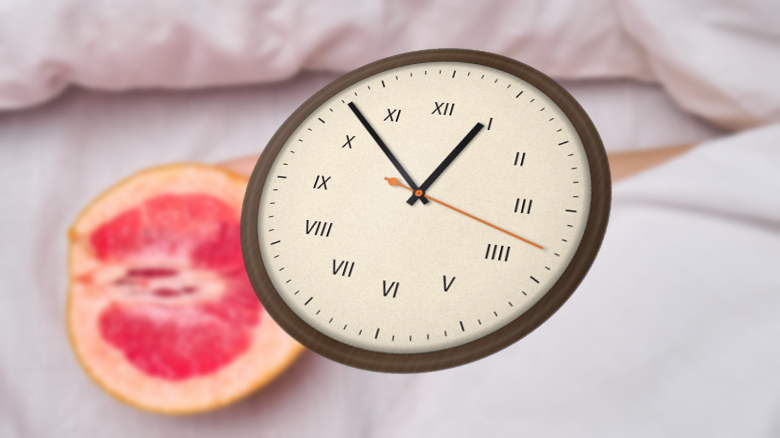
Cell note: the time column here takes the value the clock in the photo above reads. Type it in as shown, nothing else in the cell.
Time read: 12:52:18
